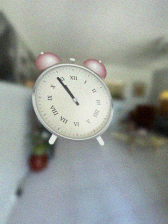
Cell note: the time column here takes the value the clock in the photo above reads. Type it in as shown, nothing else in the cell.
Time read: 10:54
